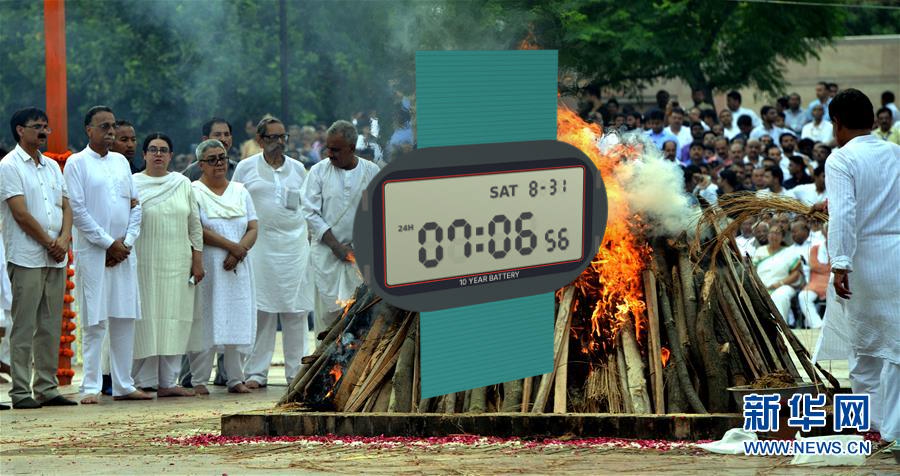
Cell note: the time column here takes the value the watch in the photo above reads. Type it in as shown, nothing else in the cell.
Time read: 7:06:56
